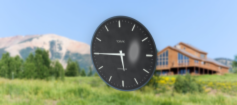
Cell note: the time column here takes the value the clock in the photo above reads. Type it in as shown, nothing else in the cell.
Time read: 5:45
